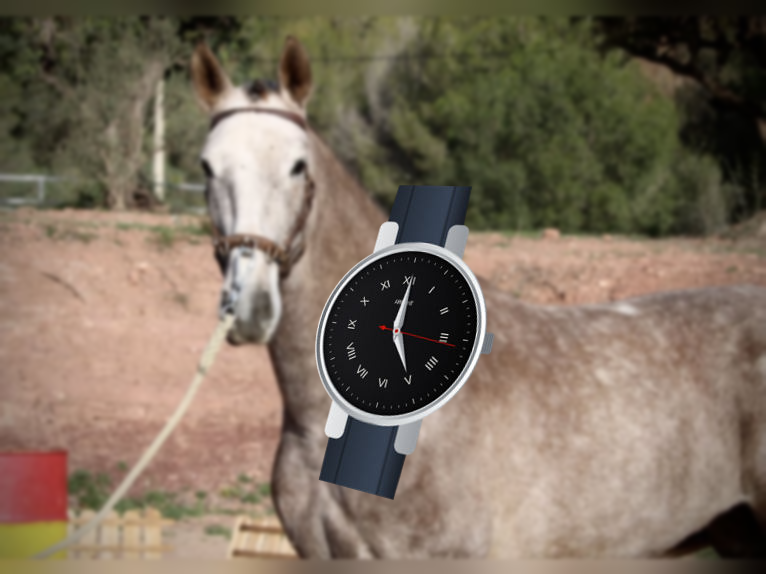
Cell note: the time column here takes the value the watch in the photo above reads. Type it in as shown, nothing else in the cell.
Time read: 5:00:16
